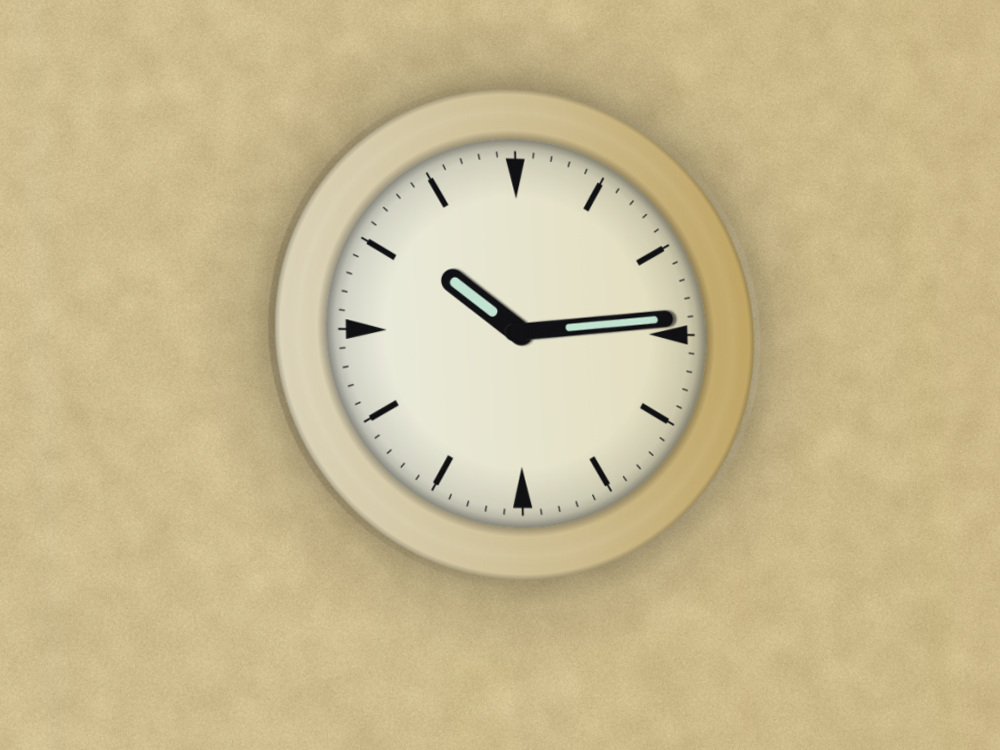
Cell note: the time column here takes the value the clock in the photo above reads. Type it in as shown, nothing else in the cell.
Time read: 10:14
